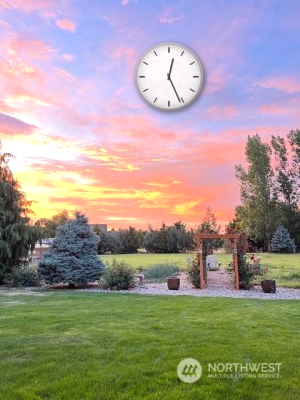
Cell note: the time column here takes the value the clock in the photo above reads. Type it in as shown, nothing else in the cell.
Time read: 12:26
